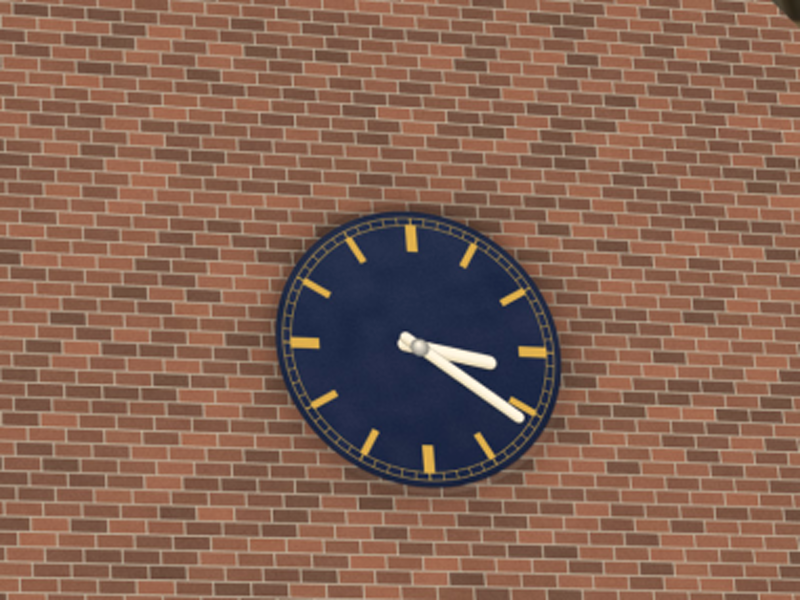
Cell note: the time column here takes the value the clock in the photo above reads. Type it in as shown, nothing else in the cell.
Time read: 3:21
